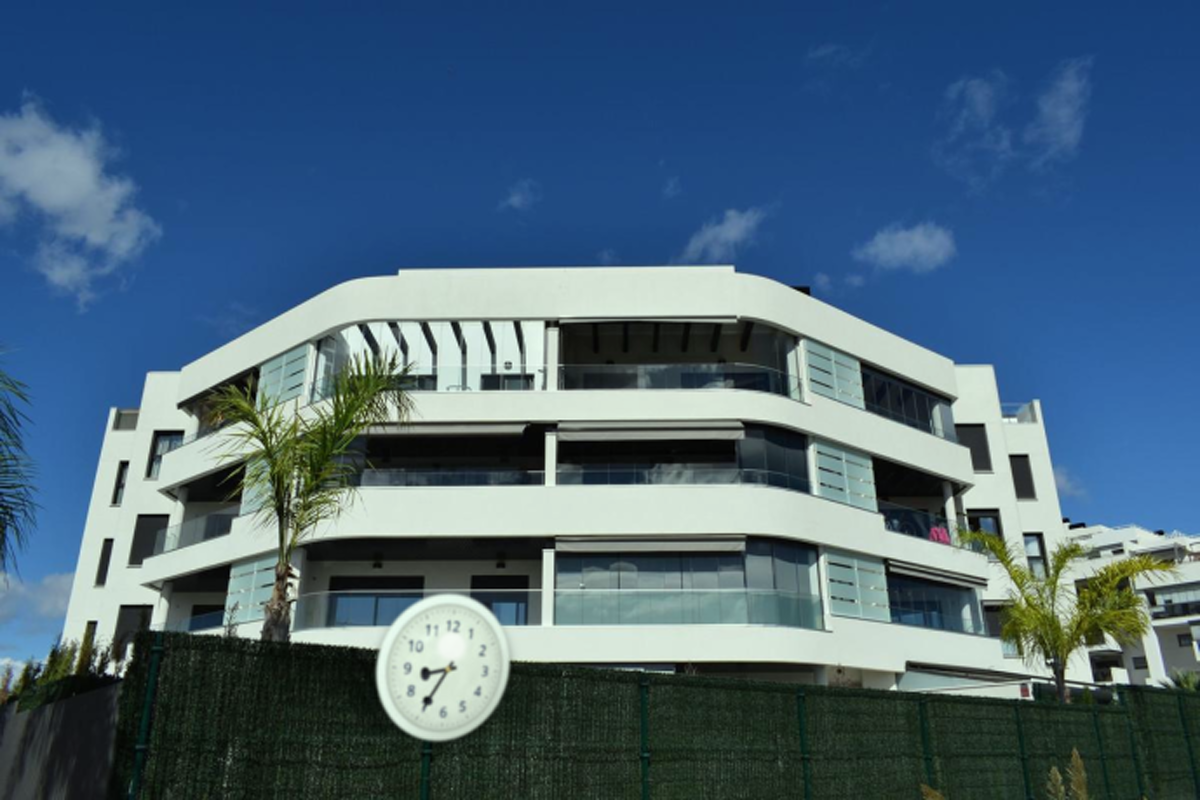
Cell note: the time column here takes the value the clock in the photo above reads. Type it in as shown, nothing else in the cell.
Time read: 8:35
